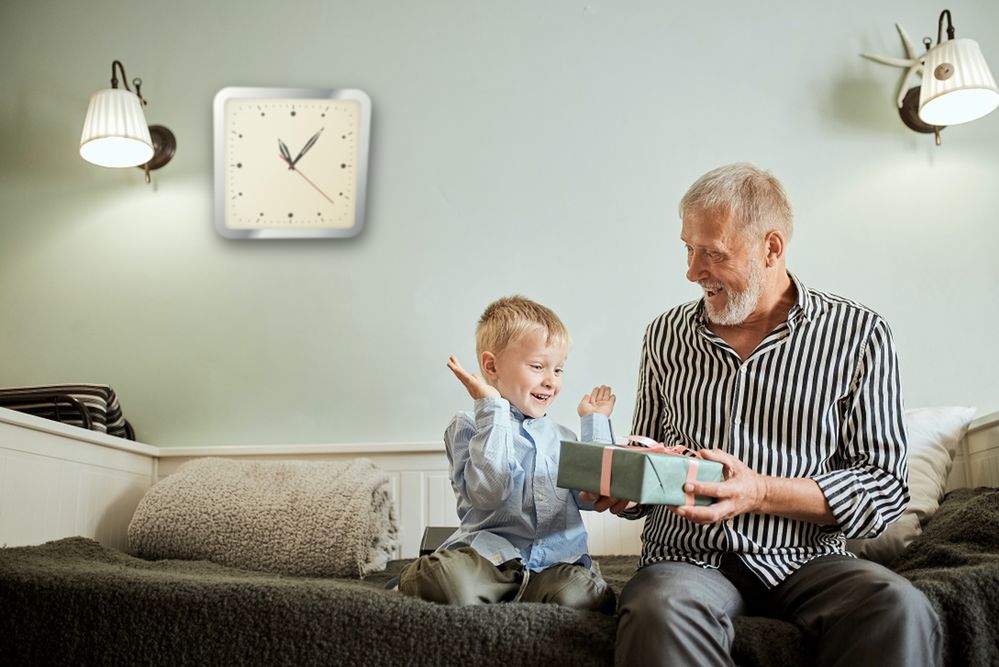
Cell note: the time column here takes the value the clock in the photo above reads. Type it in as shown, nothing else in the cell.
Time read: 11:06:22
